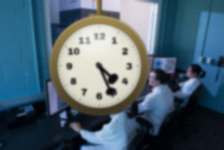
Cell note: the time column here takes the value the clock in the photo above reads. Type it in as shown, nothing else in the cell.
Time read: 4:26
